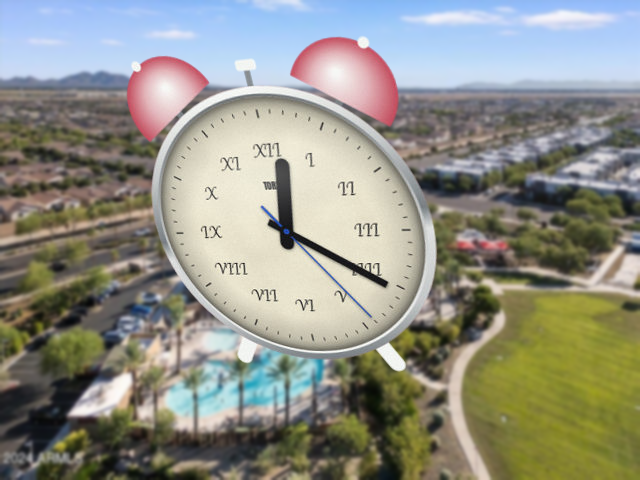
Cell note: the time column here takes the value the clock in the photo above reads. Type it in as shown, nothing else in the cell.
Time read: 12:20:24
